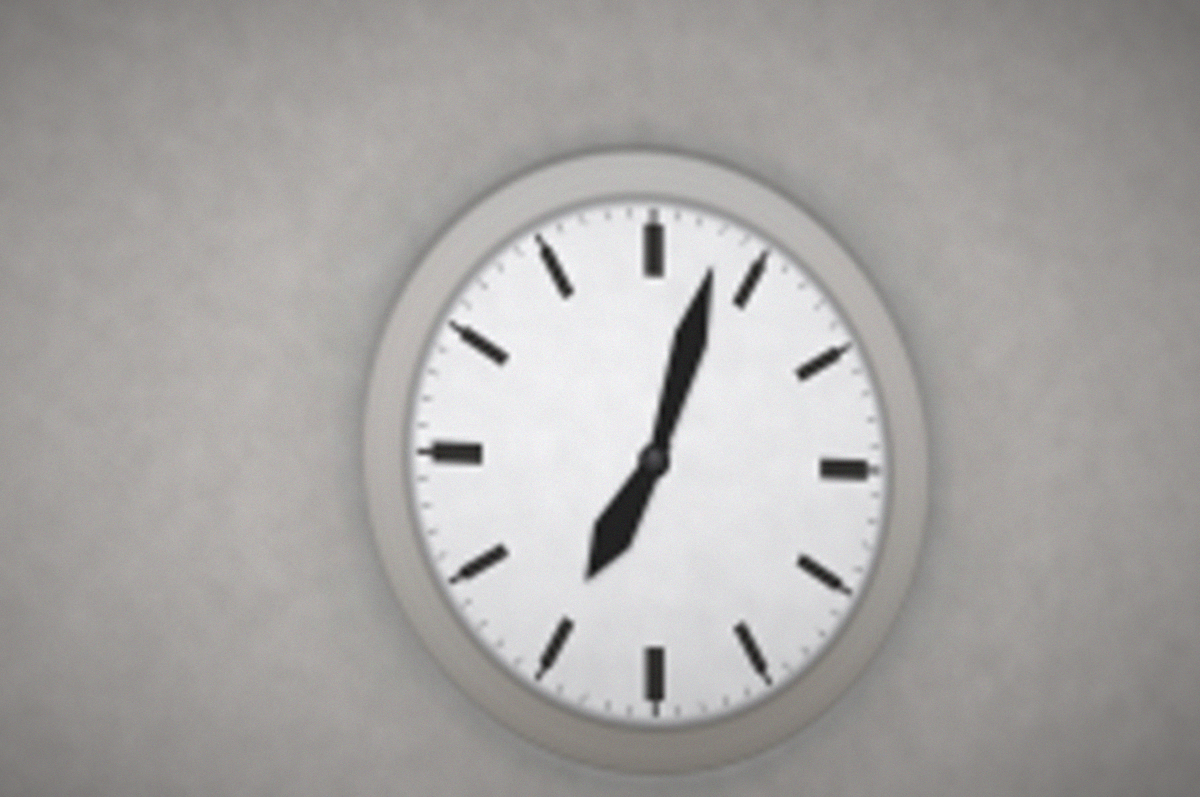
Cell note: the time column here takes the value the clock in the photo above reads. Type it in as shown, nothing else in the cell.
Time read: 7:03
